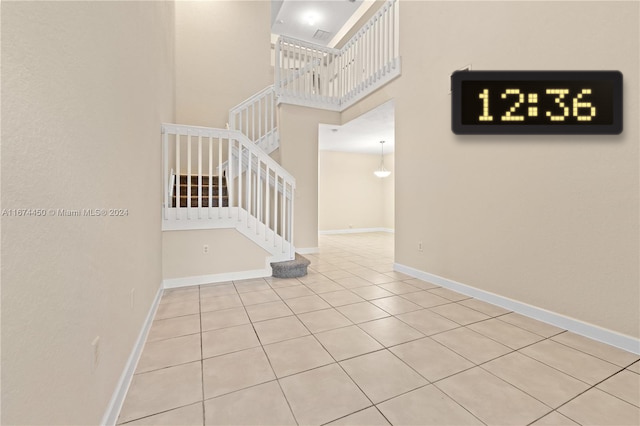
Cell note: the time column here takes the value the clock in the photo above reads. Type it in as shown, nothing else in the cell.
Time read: 12:36
